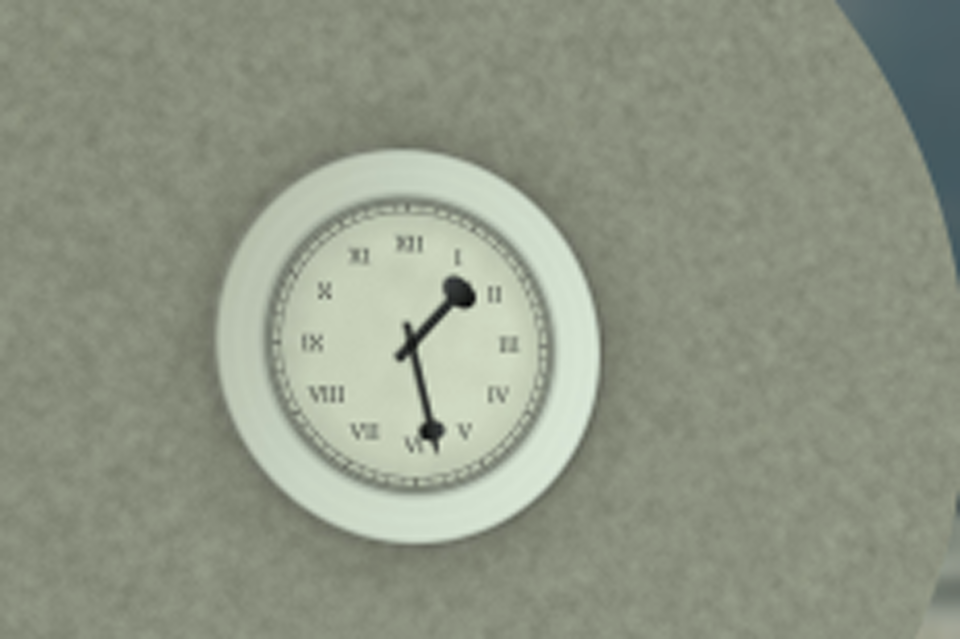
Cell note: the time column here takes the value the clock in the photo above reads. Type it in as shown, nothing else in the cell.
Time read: 1:28
